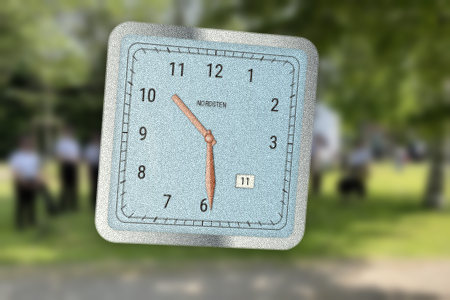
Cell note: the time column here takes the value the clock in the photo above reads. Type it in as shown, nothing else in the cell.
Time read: 10:29
